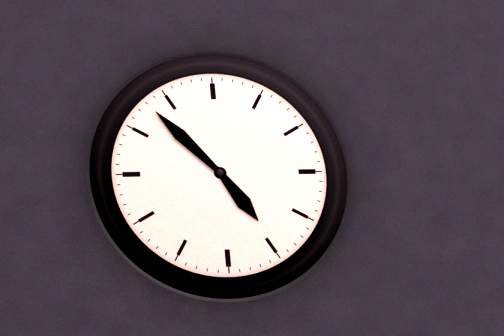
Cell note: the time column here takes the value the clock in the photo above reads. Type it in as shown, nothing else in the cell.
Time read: 4:53
